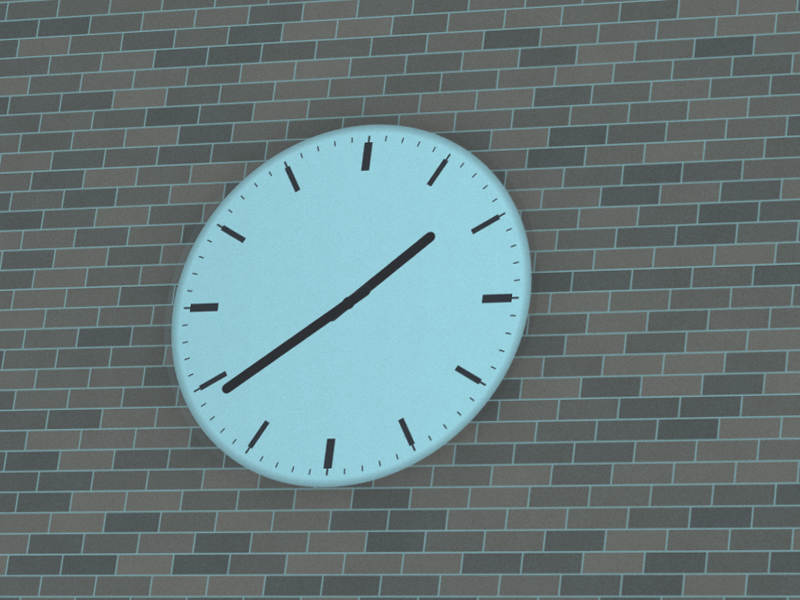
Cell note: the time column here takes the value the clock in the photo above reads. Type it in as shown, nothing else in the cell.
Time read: 1:39
